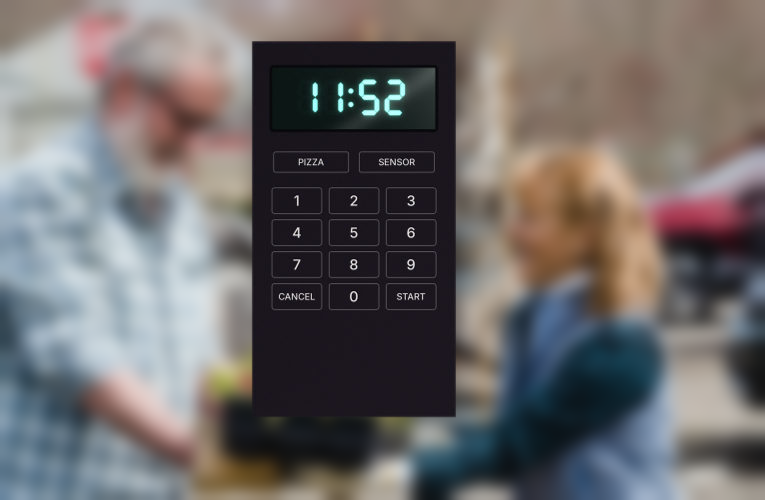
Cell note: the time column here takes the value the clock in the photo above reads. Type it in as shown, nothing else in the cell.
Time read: 11:52
